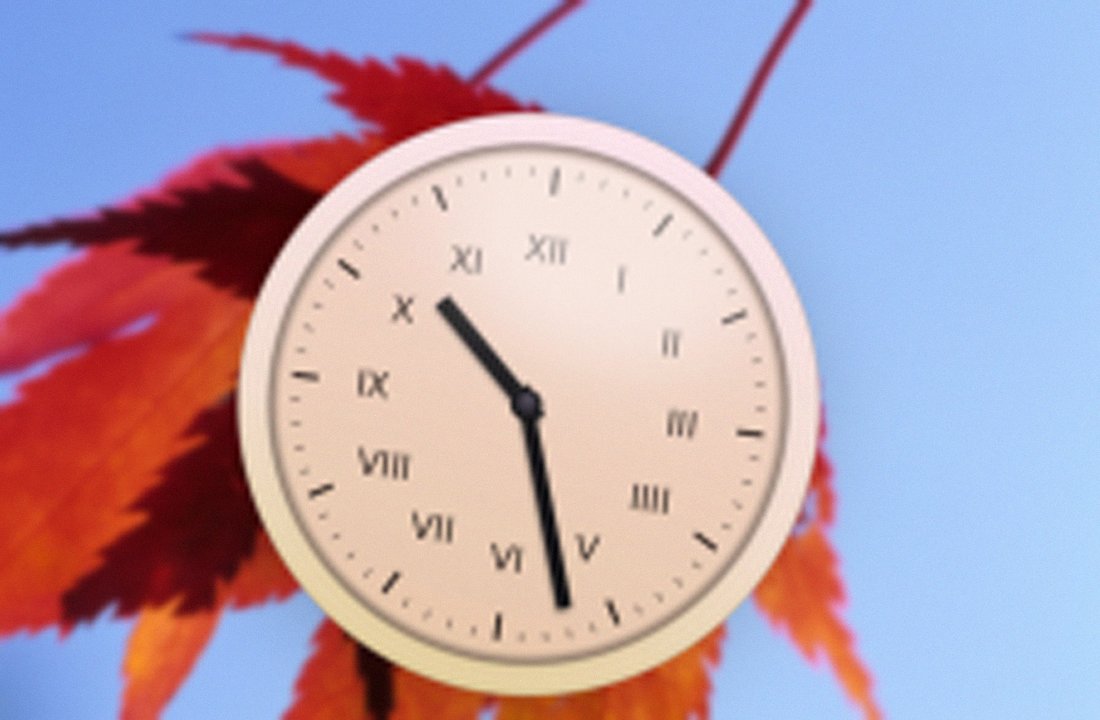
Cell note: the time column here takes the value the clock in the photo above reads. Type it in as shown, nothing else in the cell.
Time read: 10:27
